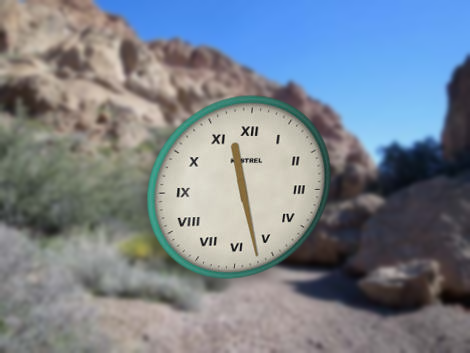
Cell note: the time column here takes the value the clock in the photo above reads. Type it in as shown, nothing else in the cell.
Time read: 11:27
